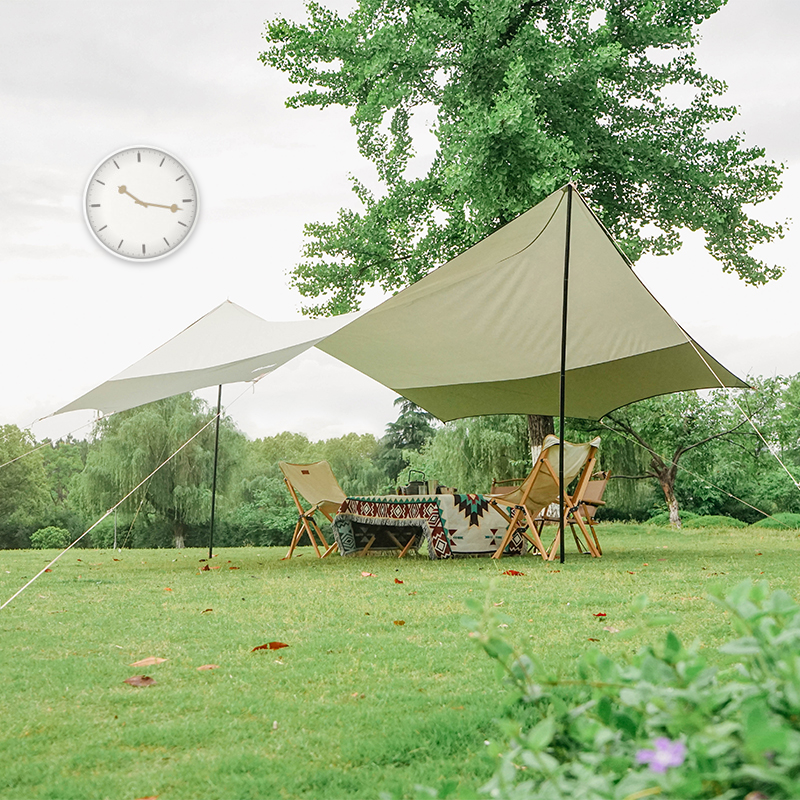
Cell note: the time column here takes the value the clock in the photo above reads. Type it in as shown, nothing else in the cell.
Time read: 10:17
